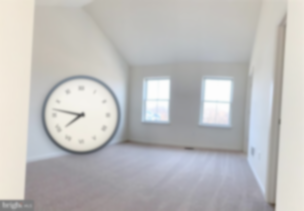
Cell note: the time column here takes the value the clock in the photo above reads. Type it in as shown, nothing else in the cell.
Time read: 7:47
